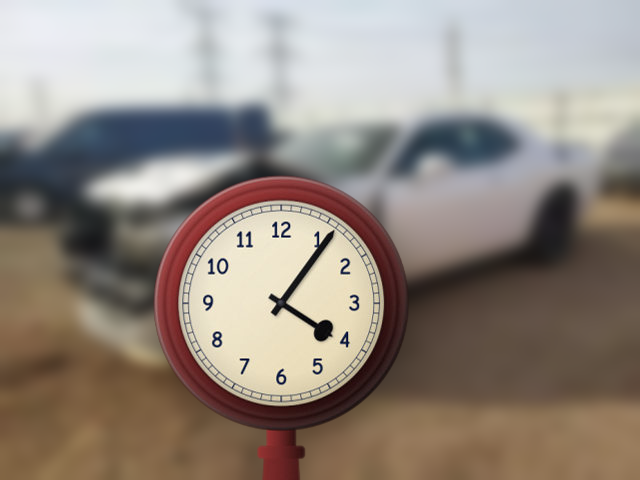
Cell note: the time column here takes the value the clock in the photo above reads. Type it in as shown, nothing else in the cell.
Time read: 4:06
